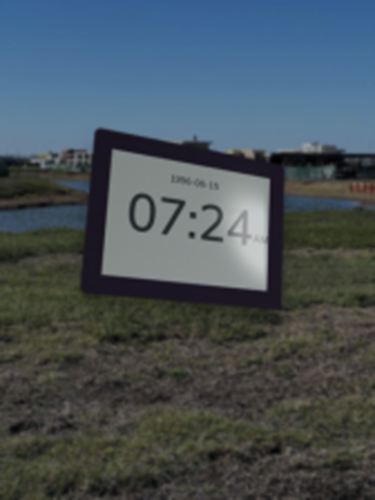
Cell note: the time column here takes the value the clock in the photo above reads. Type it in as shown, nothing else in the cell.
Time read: 7:24
